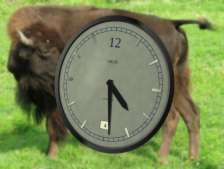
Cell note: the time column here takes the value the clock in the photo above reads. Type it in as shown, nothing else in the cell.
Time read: 4:29
